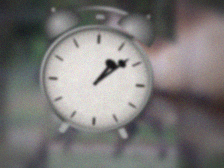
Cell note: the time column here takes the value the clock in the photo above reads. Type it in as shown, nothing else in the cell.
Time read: 1:08
